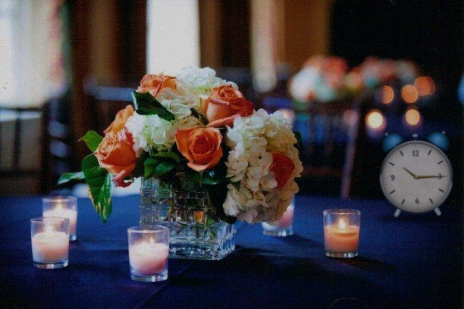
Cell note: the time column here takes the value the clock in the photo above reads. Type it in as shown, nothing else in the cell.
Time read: 10:15
